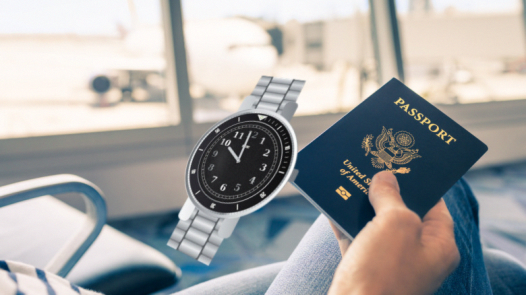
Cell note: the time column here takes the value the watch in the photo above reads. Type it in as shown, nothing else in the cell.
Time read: 9:59
